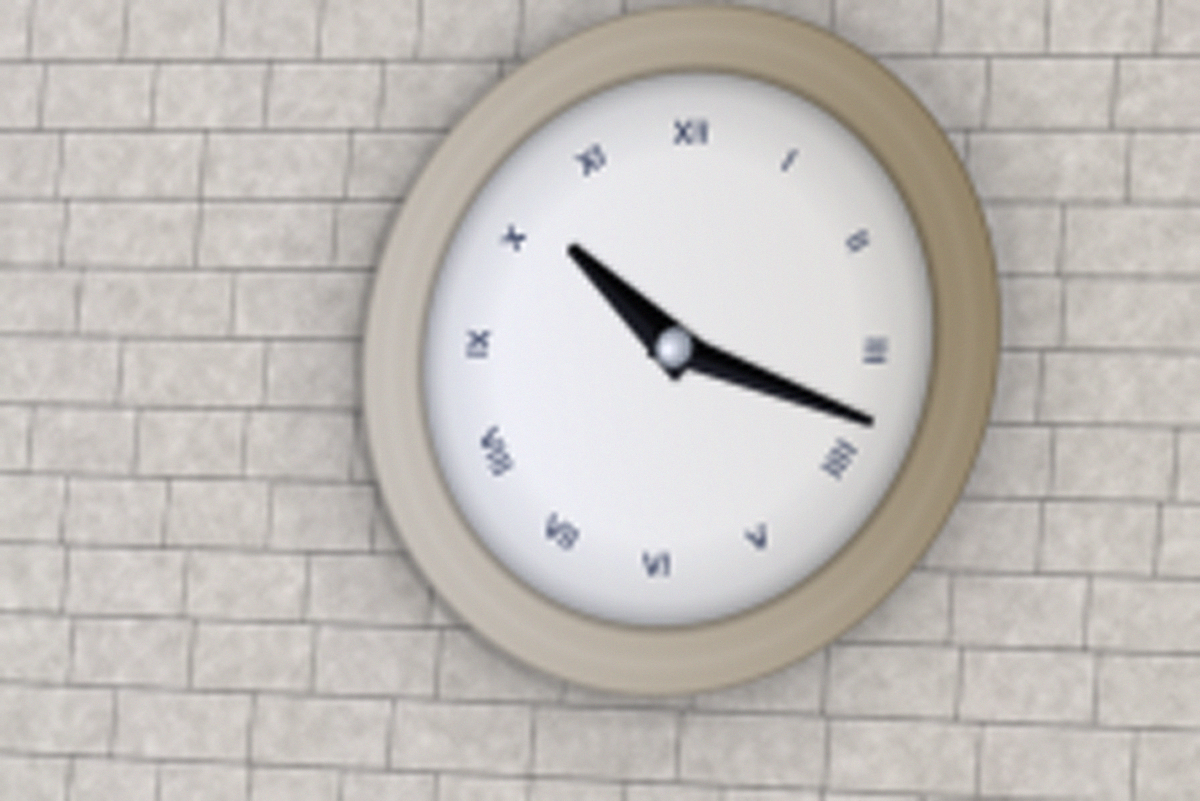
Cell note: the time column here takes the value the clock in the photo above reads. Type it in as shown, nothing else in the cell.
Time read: 10:18
